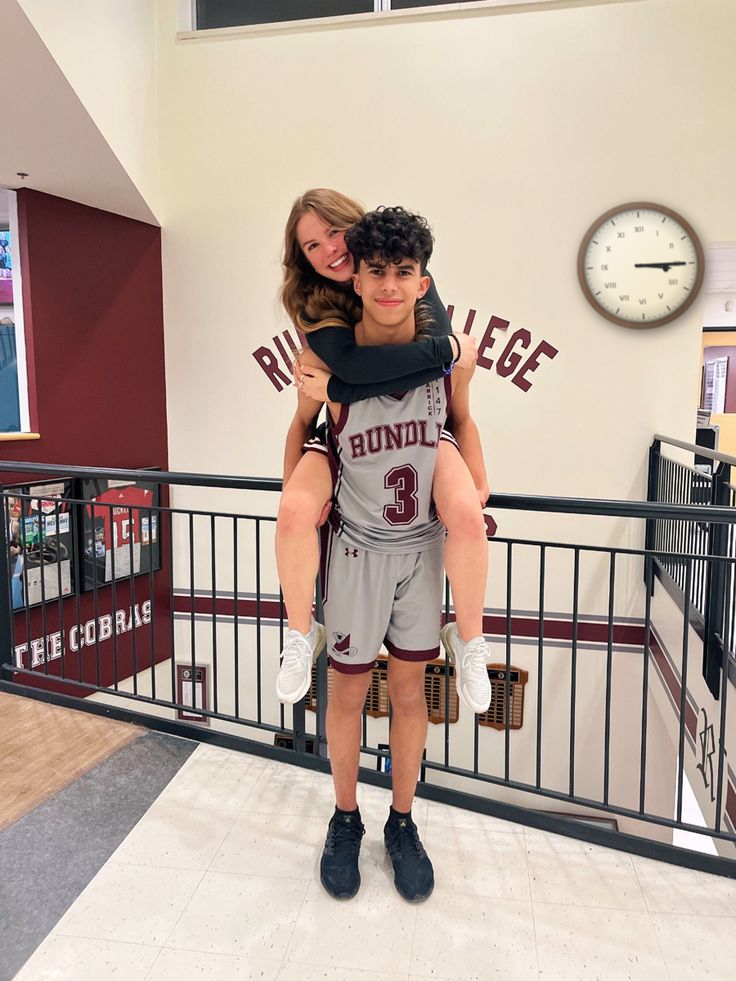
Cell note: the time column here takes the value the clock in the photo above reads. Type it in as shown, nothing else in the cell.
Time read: 3:15
